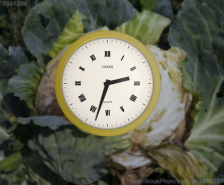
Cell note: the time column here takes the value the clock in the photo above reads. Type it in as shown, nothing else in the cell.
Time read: 2:33
